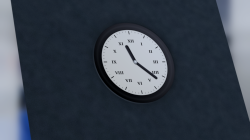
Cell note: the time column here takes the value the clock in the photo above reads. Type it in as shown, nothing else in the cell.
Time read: 11:22
